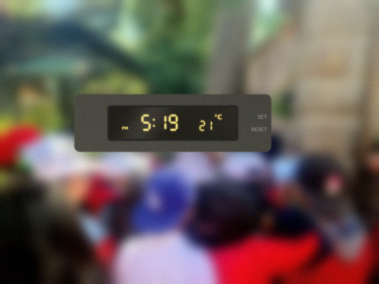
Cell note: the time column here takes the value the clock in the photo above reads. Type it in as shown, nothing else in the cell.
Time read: 5:19
